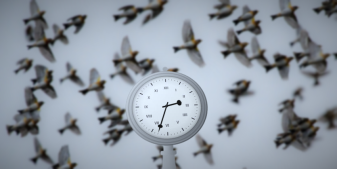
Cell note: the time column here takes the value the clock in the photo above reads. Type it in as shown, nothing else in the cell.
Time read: 2:33
